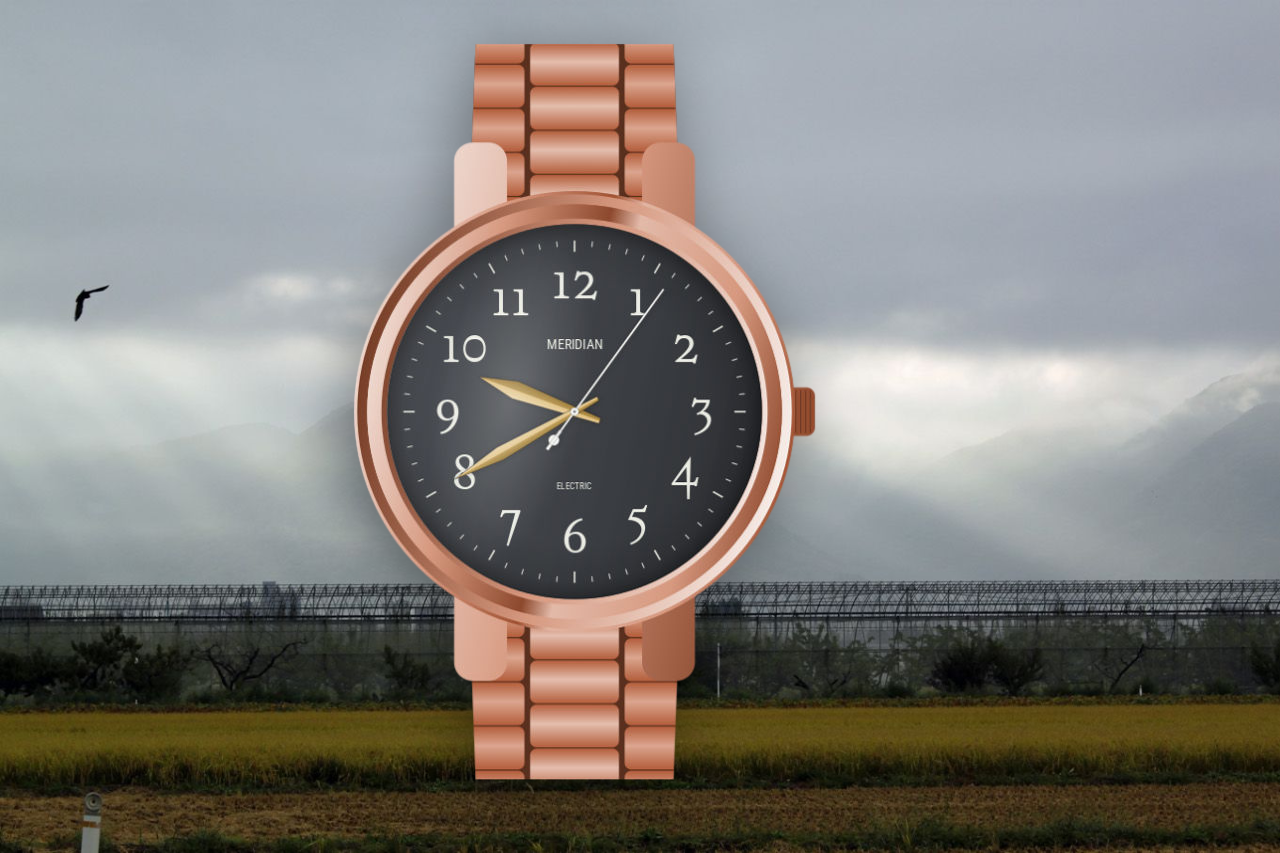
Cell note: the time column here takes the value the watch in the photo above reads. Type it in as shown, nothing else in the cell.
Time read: 9:40:06
